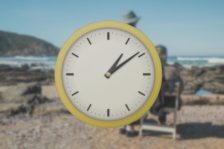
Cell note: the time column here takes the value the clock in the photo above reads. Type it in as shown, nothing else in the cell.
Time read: 1:09
